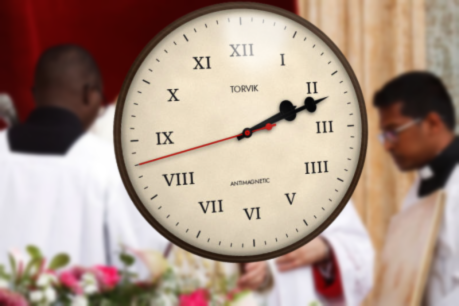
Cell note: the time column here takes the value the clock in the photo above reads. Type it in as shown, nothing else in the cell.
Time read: 2:11:43
